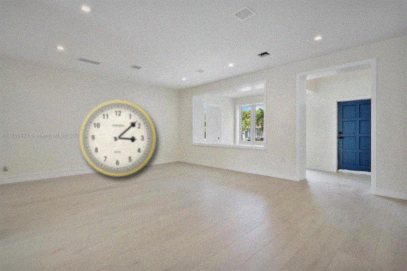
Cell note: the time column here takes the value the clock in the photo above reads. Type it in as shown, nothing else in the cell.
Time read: 3:08
